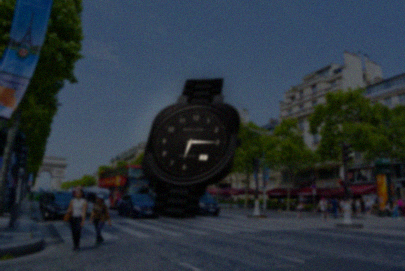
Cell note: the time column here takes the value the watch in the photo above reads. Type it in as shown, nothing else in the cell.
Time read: 6:15
